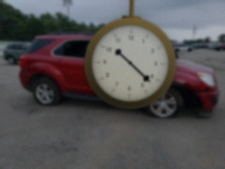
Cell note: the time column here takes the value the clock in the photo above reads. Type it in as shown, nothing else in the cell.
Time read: 10:22
